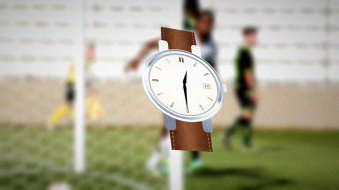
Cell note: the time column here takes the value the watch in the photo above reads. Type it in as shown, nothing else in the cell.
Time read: 12:30
